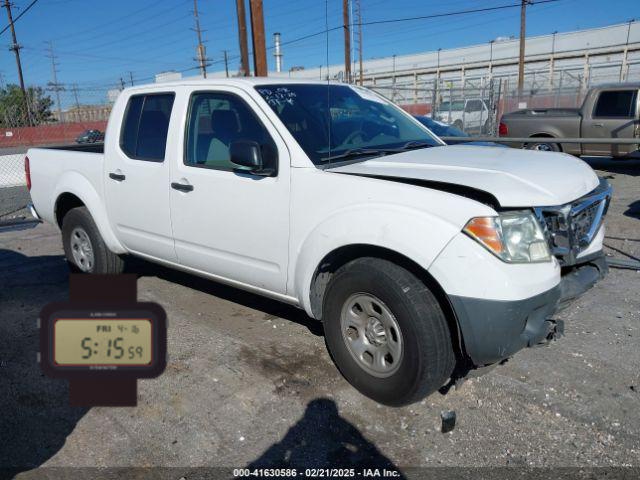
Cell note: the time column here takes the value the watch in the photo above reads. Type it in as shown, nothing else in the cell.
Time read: 5:15:59
